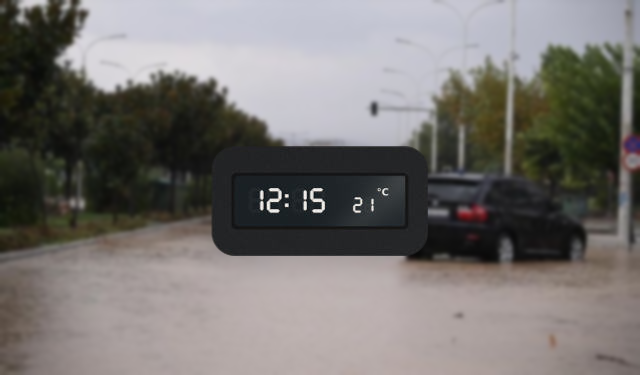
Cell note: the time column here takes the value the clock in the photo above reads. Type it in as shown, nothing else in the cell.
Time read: 12:15
